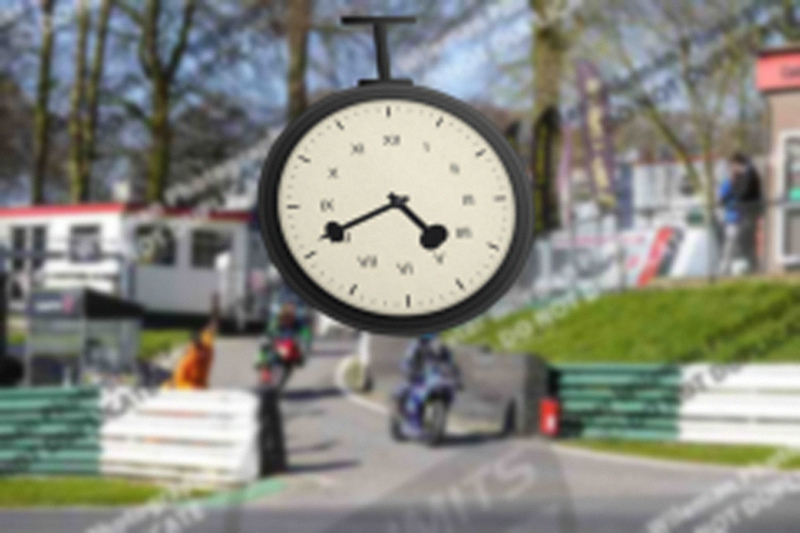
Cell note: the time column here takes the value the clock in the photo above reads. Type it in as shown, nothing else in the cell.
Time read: 4:41
